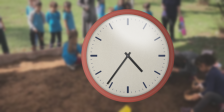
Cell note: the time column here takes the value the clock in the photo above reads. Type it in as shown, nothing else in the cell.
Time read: 4:36
